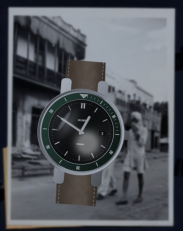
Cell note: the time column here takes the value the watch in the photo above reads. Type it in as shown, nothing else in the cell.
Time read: 12:50
